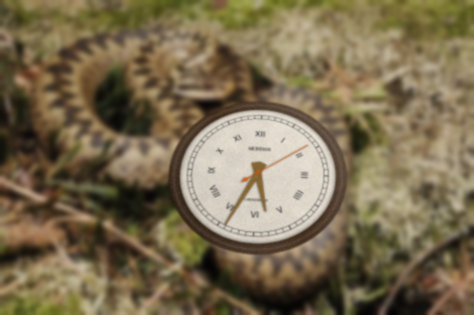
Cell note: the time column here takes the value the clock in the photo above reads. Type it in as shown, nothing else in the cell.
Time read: 5:34:09
